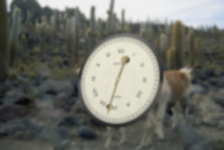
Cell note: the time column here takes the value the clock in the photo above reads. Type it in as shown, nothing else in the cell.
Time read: 12:32
